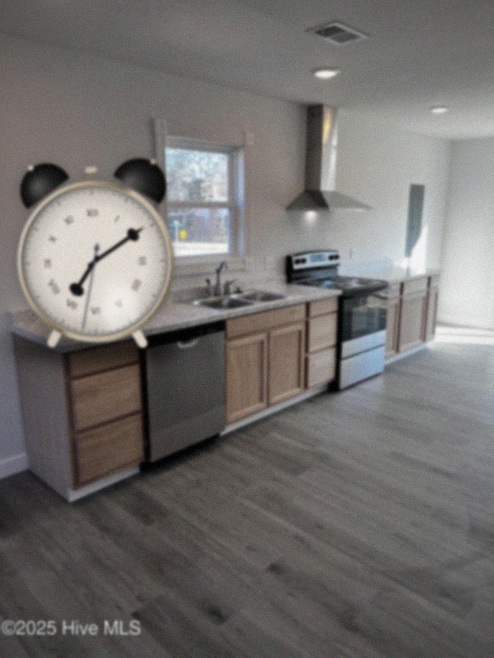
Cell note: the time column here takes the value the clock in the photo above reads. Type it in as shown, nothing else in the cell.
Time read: 7:09:32
